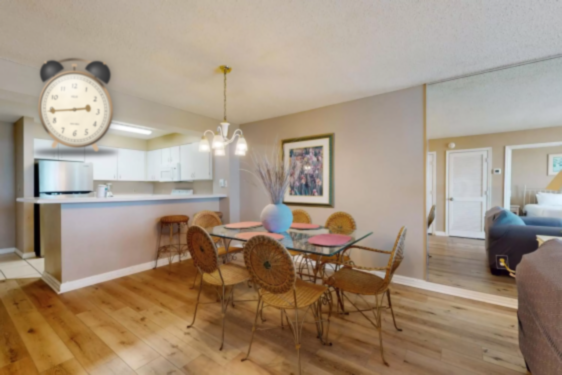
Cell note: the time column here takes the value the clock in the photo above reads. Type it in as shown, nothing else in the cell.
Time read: 2:44
